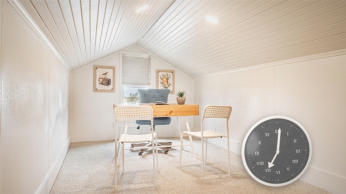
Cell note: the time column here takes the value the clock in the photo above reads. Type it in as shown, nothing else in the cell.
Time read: 7:01
